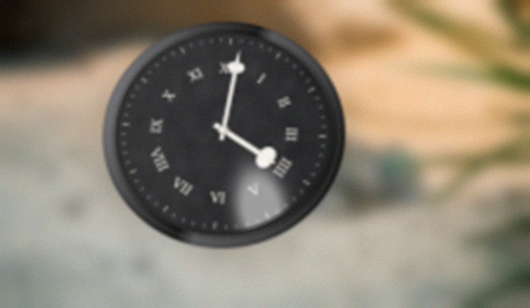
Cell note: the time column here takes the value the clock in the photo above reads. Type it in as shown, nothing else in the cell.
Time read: 4:01
